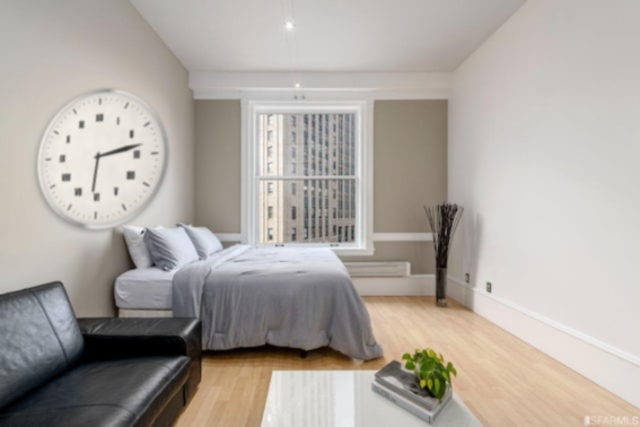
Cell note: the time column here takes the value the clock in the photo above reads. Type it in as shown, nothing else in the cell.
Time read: 6:13
